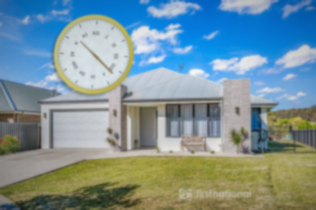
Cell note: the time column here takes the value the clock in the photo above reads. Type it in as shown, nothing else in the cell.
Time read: 10:22
